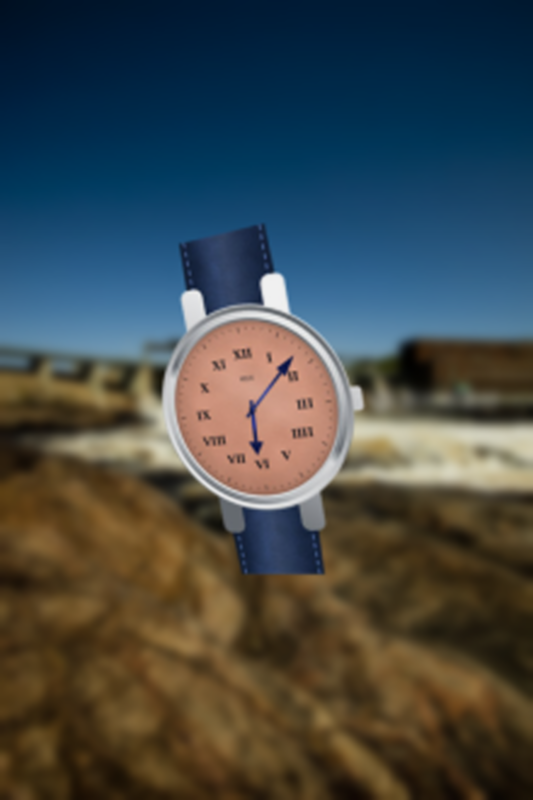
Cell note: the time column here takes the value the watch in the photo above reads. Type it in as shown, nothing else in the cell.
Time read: 6:08
